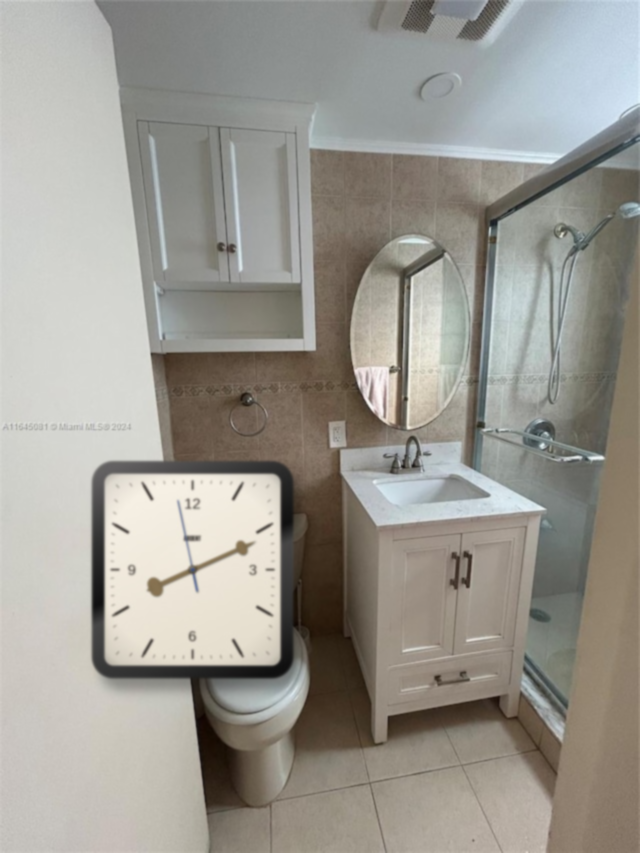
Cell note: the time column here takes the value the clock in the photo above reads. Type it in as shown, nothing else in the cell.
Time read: 8:10:58
